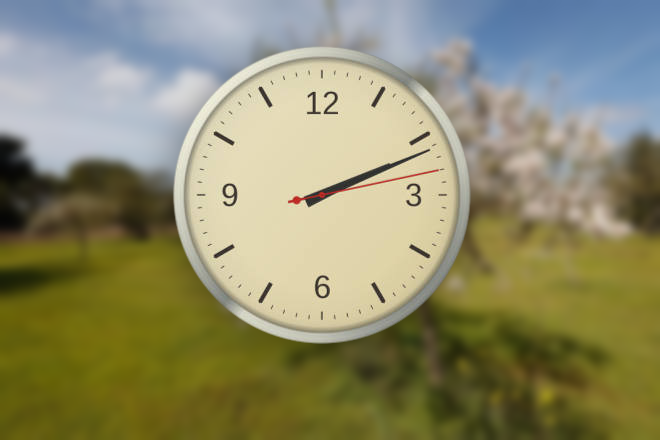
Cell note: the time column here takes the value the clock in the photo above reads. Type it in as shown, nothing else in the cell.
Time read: 2:11:13
